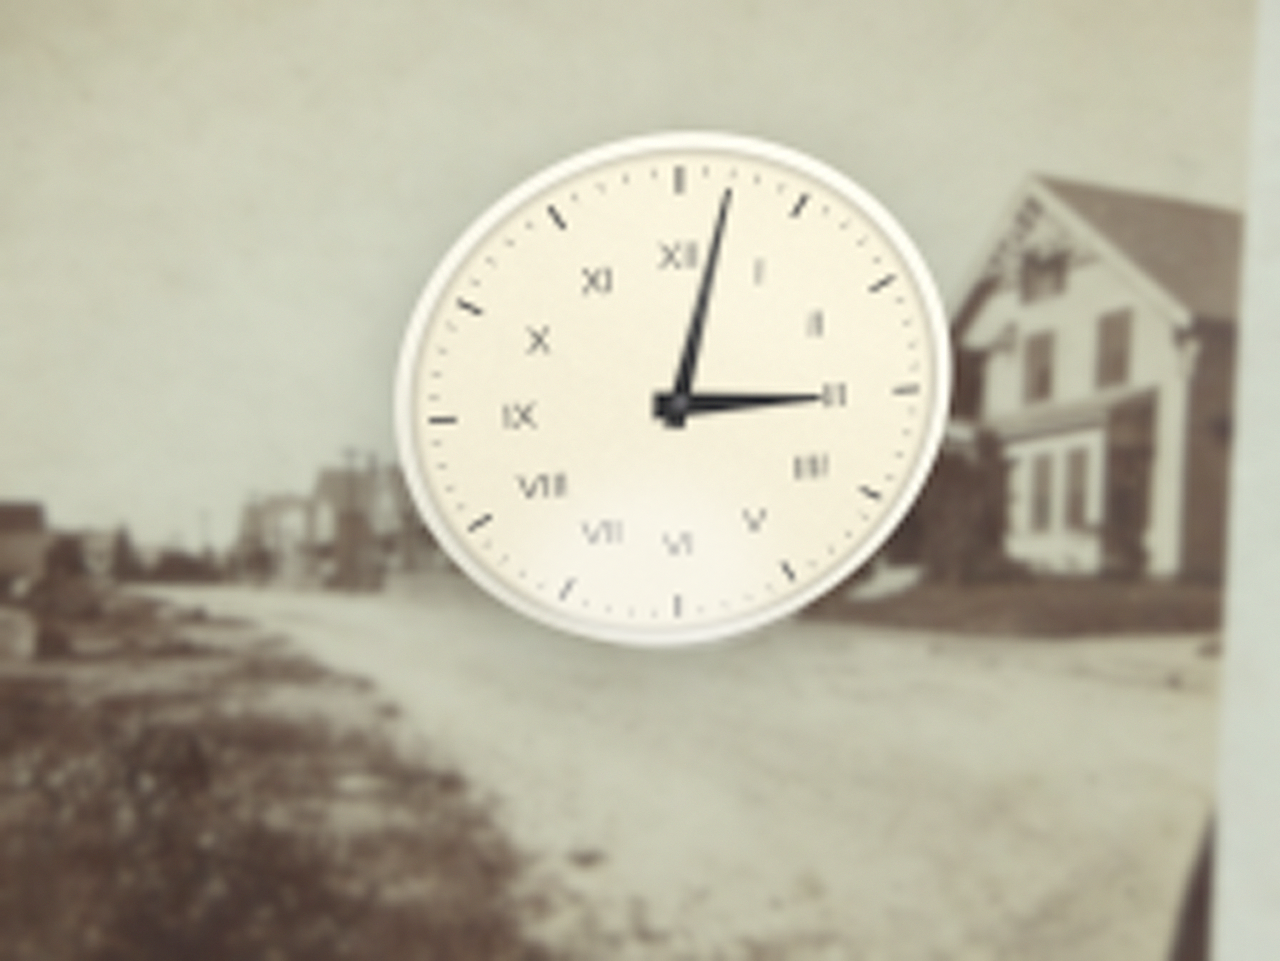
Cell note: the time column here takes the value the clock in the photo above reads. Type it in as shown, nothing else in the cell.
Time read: 3:02
